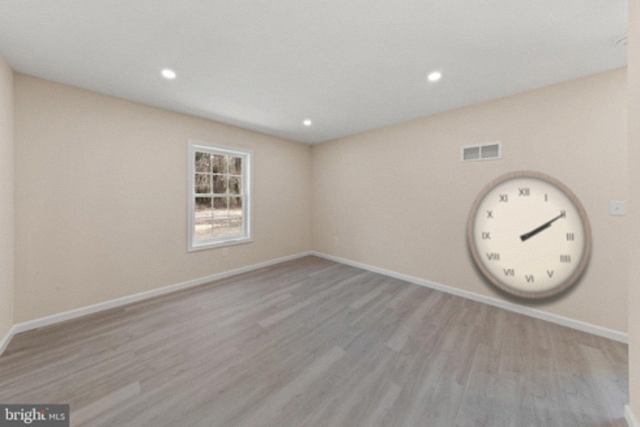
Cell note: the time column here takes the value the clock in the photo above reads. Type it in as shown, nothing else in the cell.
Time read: 2:10
